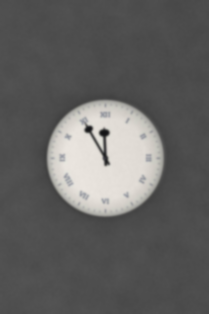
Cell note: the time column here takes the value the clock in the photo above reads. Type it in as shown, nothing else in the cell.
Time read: 11:55
